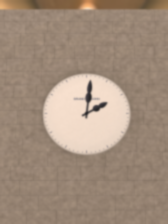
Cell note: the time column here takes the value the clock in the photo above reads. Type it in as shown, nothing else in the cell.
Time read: 2:01
